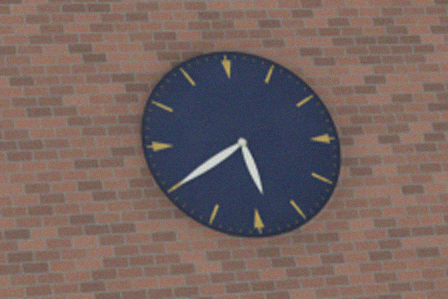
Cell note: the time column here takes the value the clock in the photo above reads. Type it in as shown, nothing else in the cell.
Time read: 5:40
